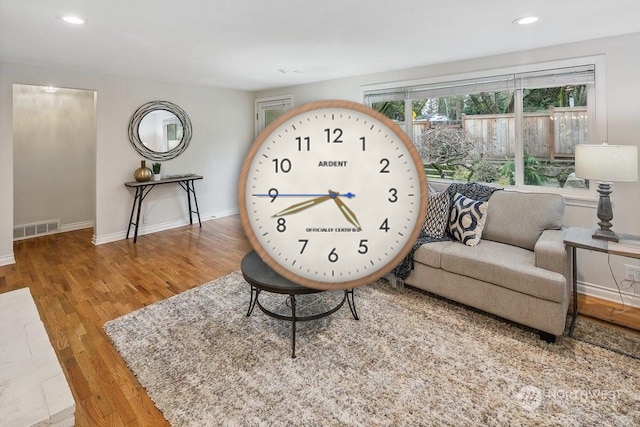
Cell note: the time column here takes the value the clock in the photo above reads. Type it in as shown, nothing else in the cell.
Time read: 4:41:45
